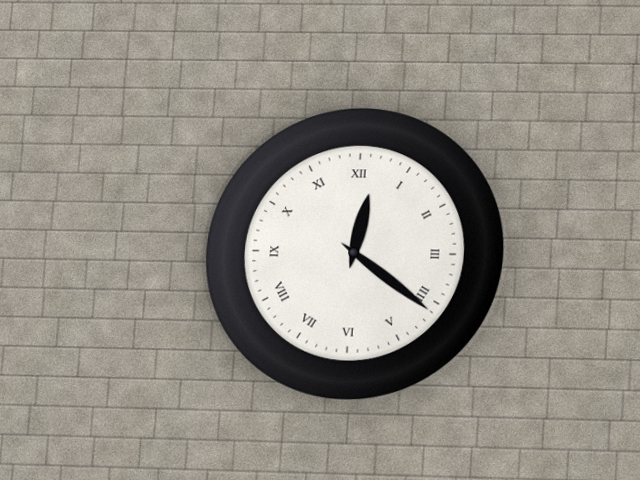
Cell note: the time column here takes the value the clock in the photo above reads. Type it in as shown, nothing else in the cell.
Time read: 12:21
